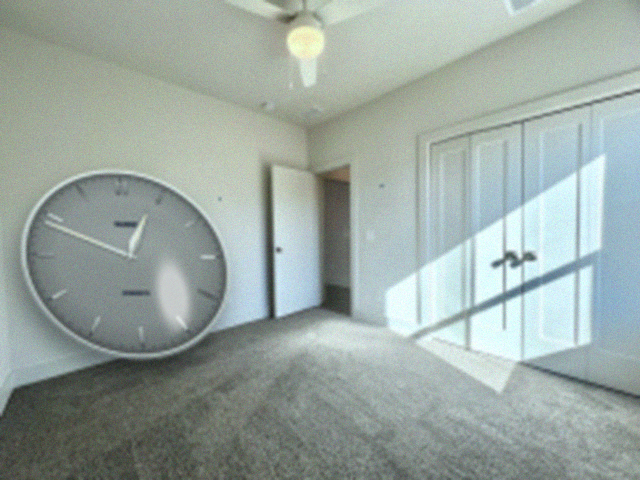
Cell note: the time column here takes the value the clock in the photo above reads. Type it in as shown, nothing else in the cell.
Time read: 12:49
